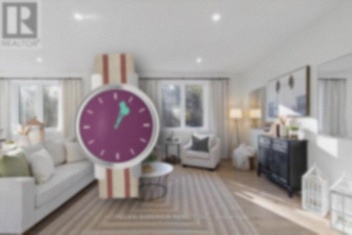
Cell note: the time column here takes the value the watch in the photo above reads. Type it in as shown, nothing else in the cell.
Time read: 1:03
